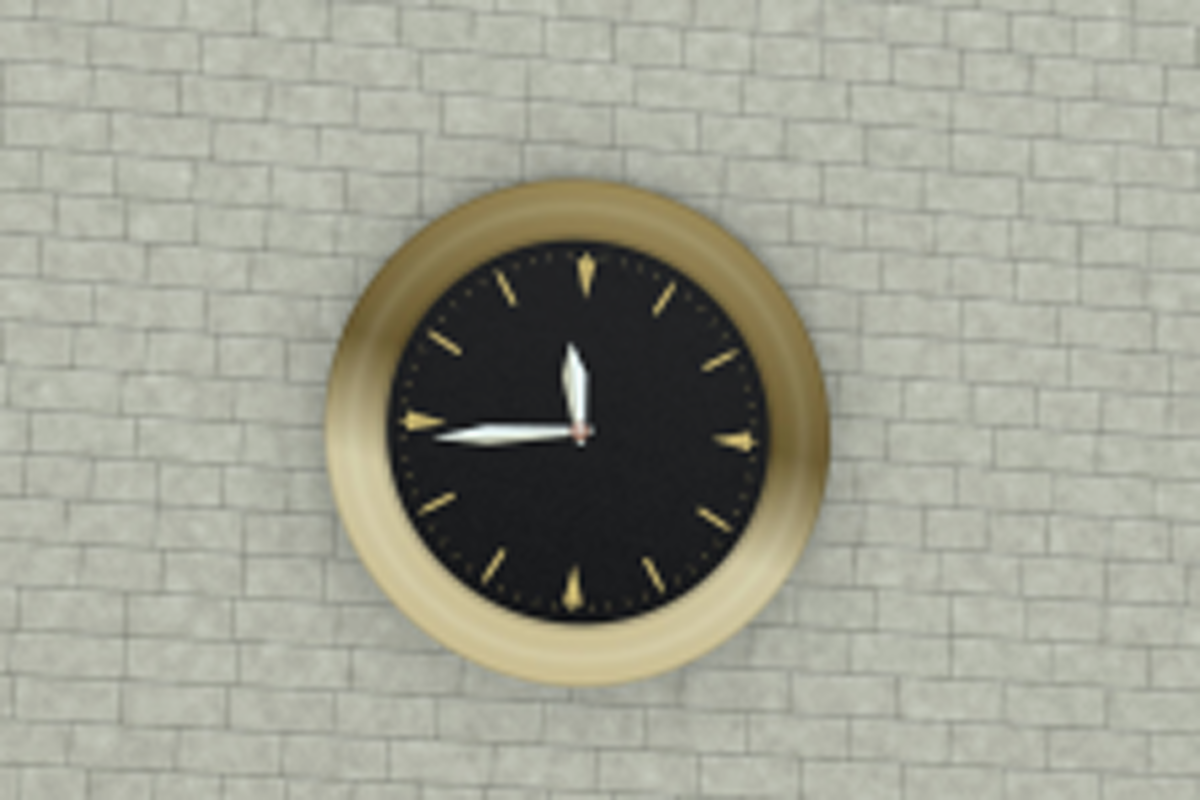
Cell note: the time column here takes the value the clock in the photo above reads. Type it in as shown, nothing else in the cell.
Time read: 11:44
